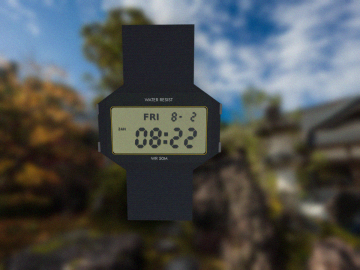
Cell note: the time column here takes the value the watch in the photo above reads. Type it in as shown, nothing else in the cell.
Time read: 8:22
